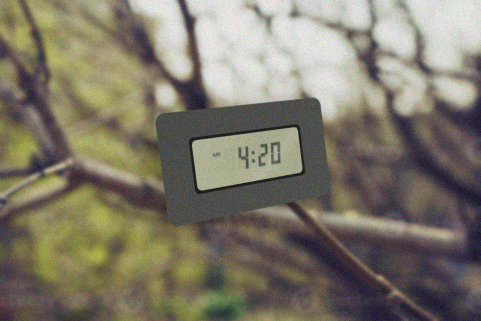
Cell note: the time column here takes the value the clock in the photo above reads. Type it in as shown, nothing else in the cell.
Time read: 4:20
